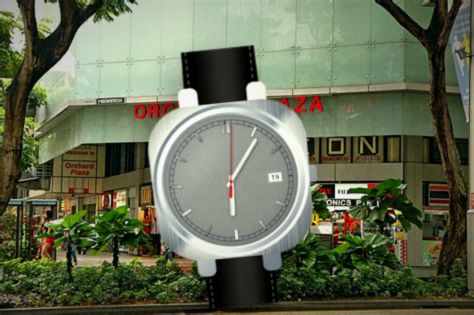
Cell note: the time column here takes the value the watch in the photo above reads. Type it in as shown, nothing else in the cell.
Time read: 6:06:01
